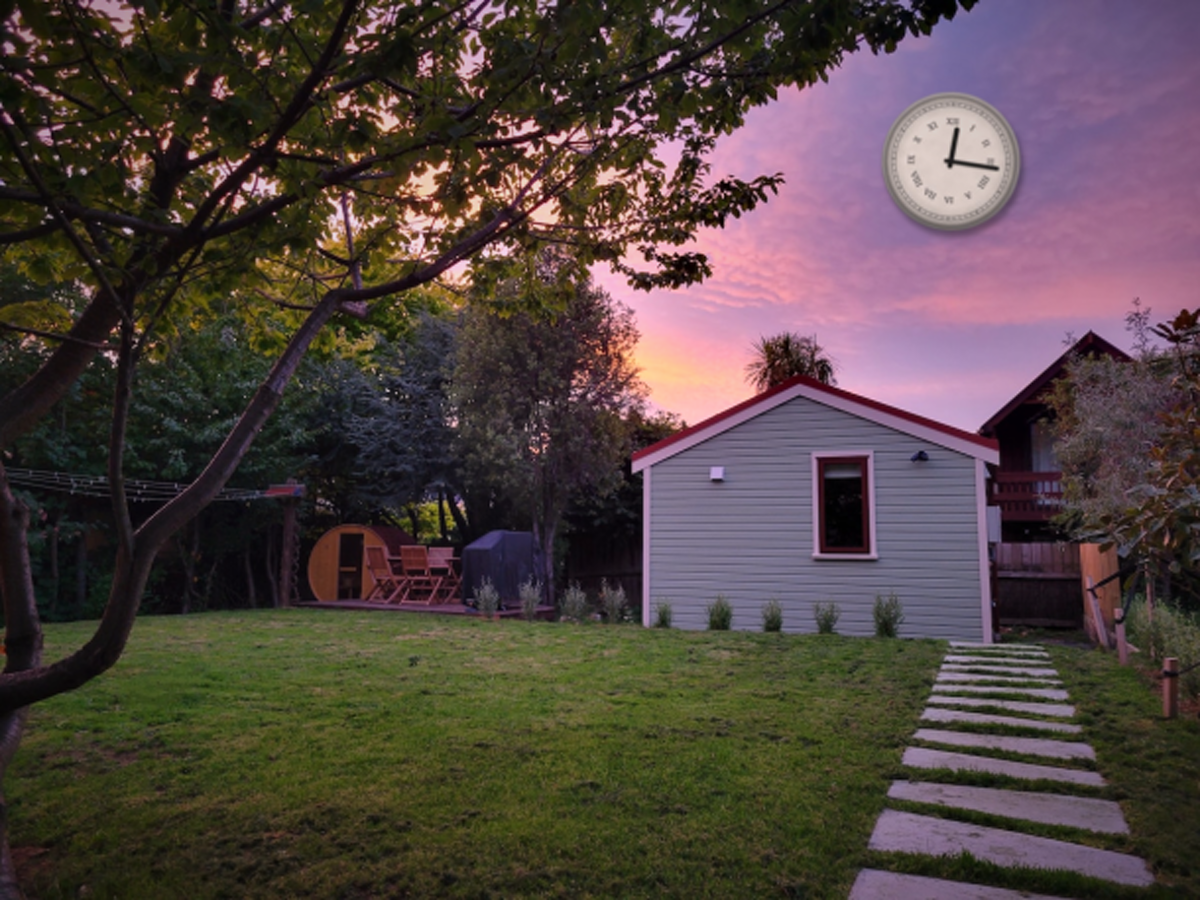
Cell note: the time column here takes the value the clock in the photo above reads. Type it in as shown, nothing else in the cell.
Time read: 12:16
